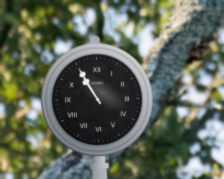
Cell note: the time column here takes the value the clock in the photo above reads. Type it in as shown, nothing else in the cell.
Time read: 10:55
